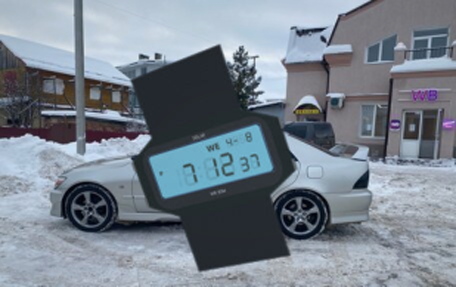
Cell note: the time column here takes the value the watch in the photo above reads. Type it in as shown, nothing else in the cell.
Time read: 7:12:37
